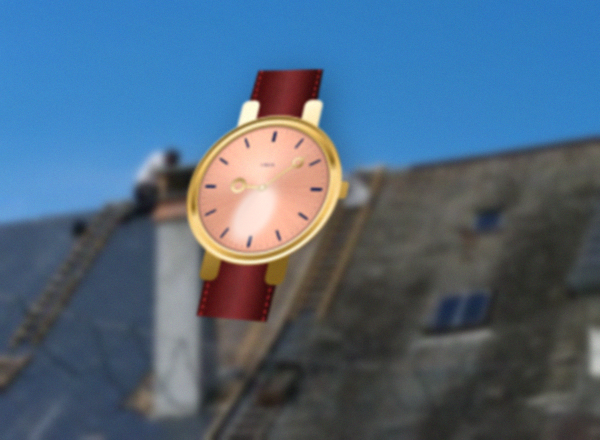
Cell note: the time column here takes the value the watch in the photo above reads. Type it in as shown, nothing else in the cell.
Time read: 9:08
